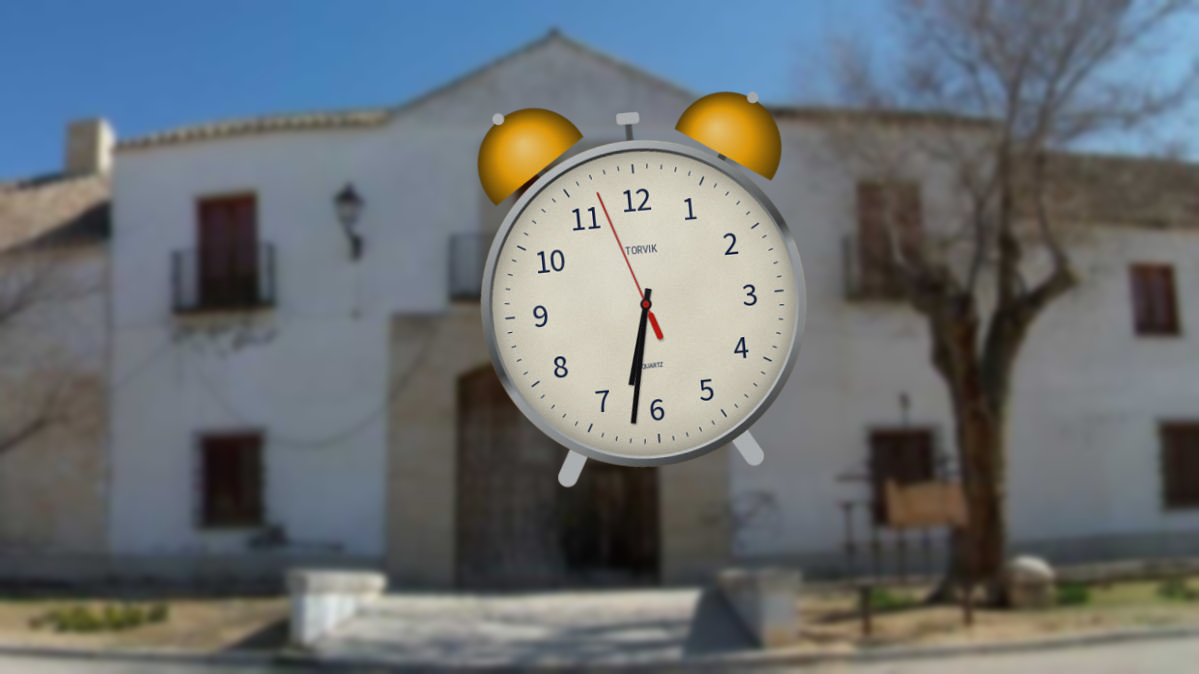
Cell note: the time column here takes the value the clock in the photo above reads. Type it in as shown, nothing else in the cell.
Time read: 6:31:57
